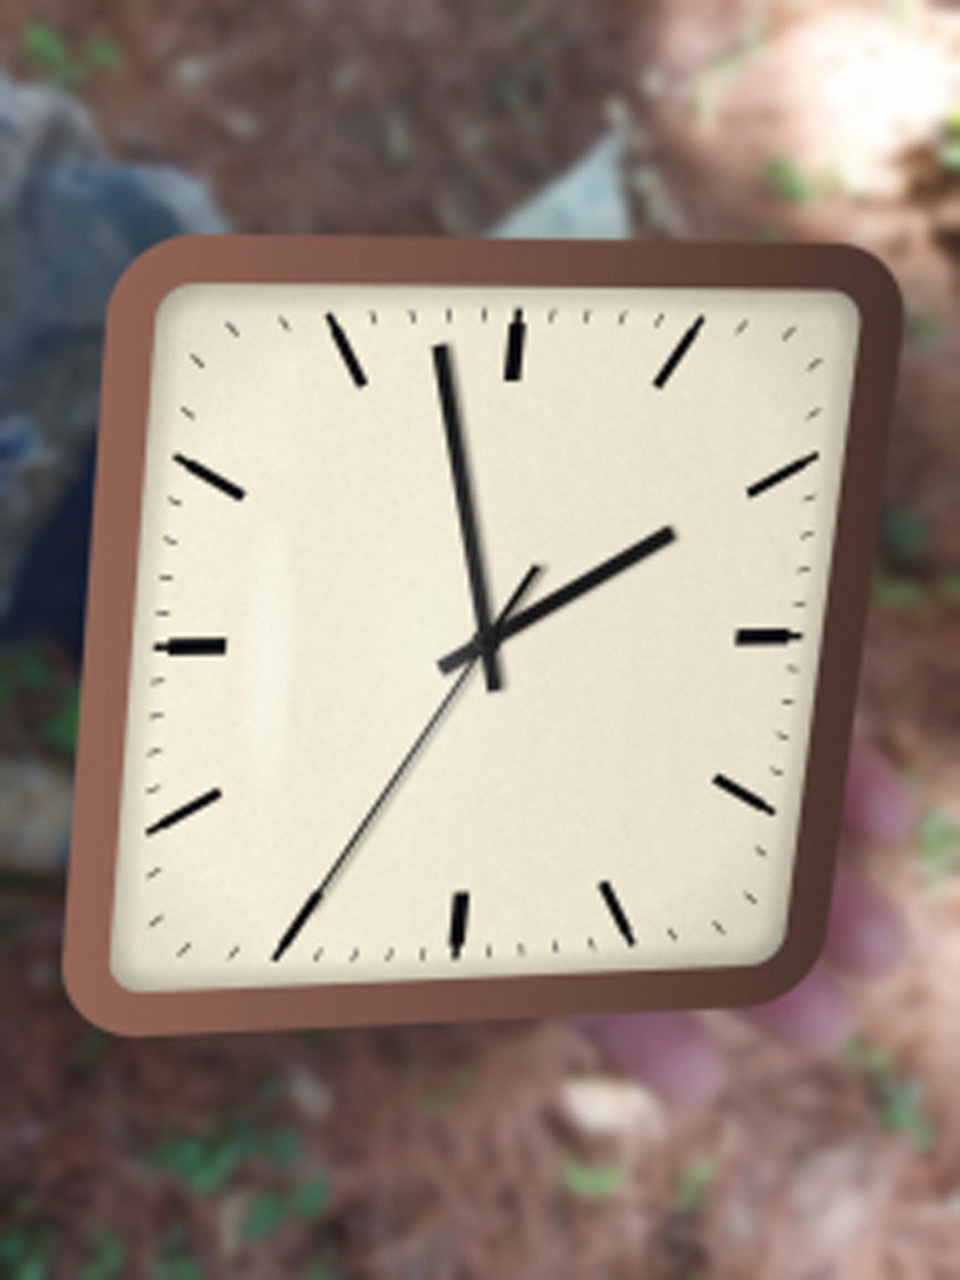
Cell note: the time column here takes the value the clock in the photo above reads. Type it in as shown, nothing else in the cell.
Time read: 1:57:35
